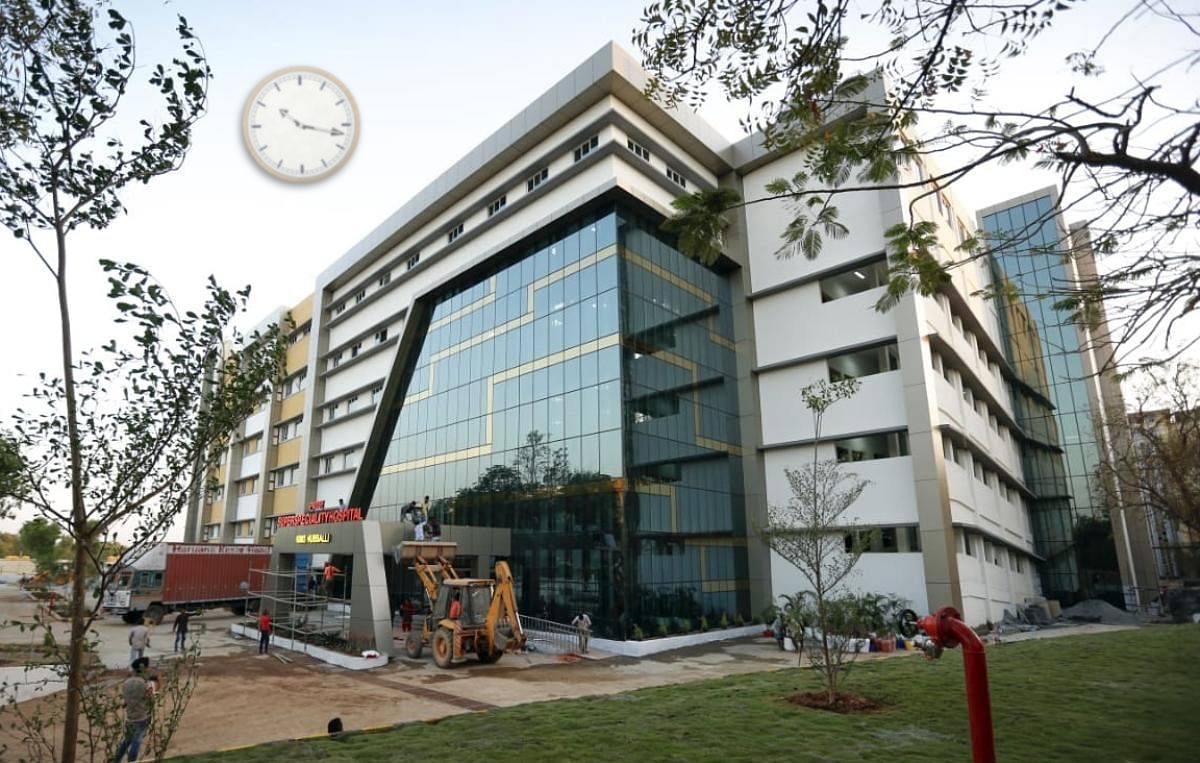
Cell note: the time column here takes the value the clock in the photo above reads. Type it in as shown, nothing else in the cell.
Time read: 10:17
